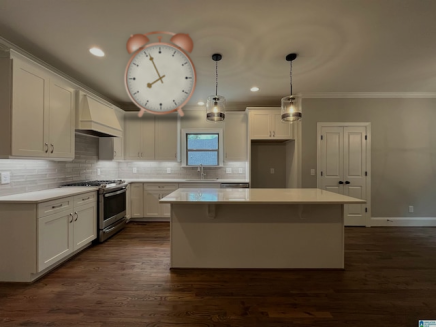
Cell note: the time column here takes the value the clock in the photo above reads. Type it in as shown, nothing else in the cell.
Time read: 7:56
